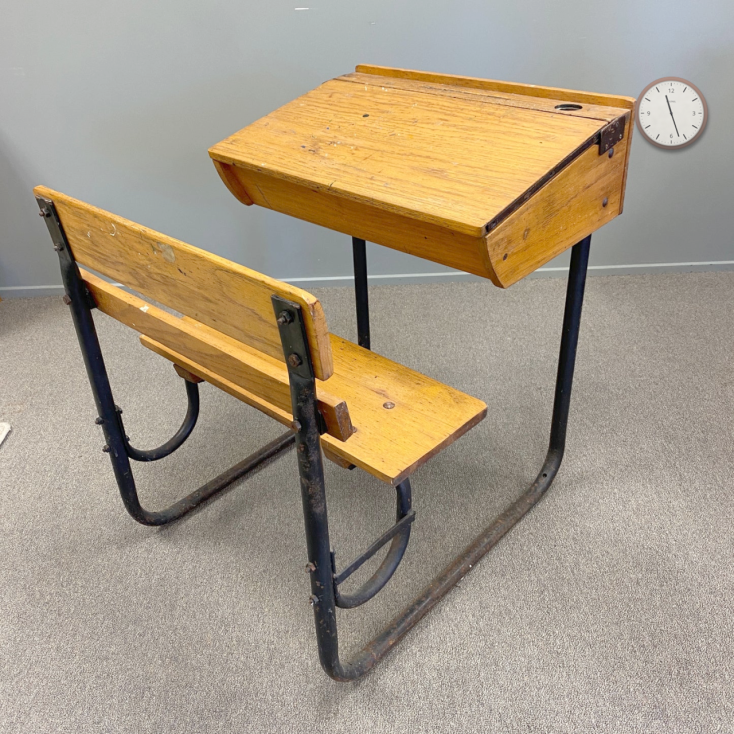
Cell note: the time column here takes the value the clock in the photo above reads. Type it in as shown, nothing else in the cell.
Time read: 11:27
